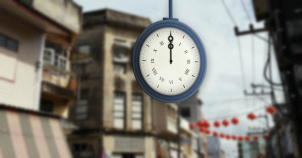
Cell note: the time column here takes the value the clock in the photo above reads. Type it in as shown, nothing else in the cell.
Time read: 12:00
